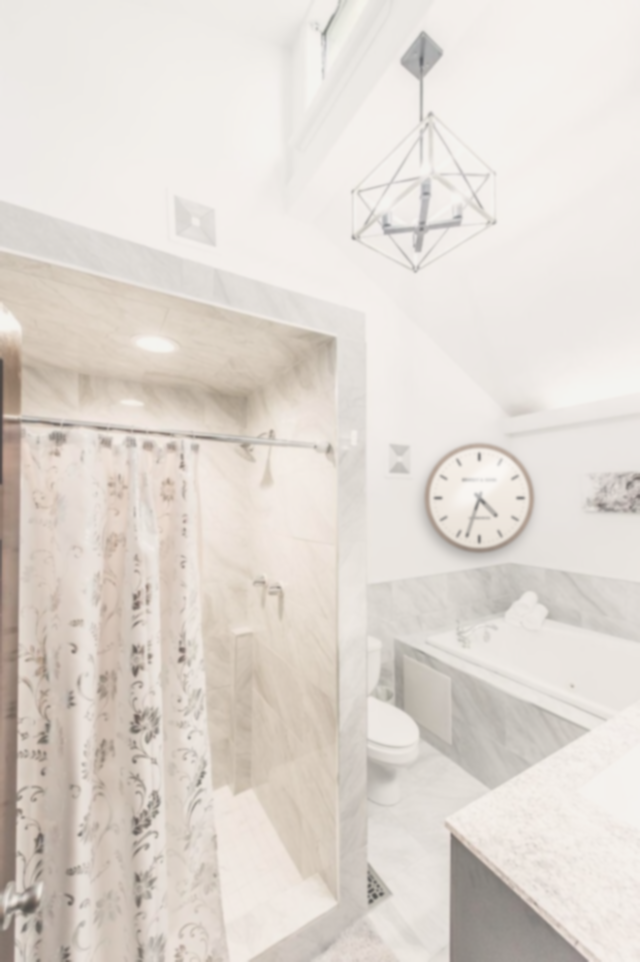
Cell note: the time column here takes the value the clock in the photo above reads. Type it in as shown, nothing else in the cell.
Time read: 4:33
